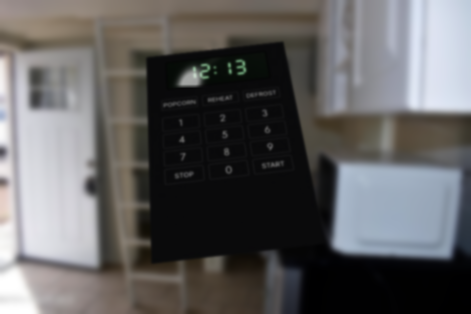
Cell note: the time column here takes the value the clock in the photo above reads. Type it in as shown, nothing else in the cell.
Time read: 12:13
